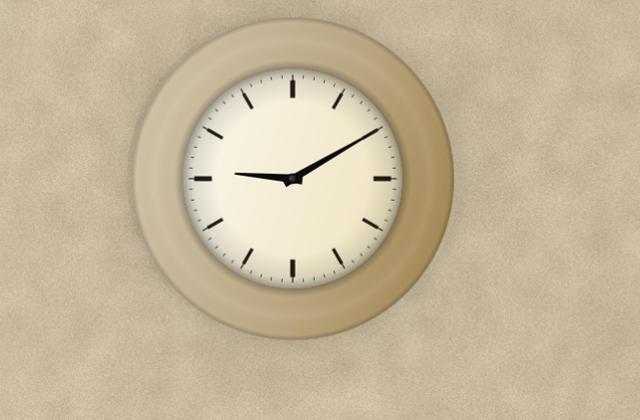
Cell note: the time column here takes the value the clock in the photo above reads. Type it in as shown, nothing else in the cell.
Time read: 9:10
